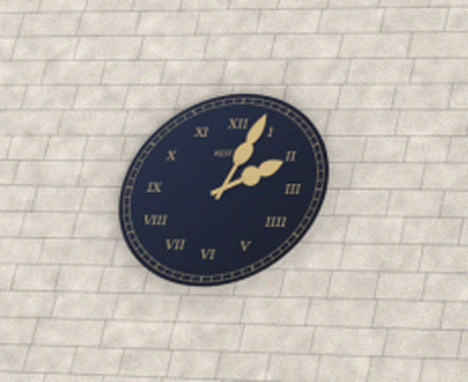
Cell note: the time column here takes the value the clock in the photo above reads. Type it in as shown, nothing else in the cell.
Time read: 2:03
